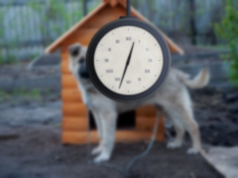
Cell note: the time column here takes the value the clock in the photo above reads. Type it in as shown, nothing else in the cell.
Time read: 12:33
